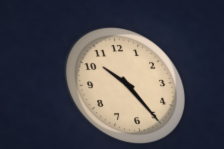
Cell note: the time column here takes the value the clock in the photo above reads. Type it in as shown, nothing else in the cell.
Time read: 10:25
